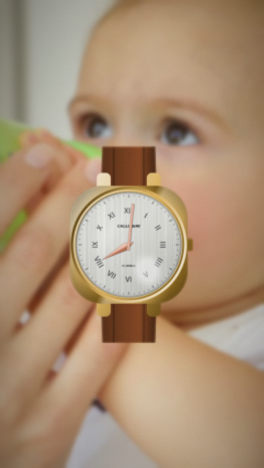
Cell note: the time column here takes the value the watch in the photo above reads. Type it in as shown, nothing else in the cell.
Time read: 8:01
